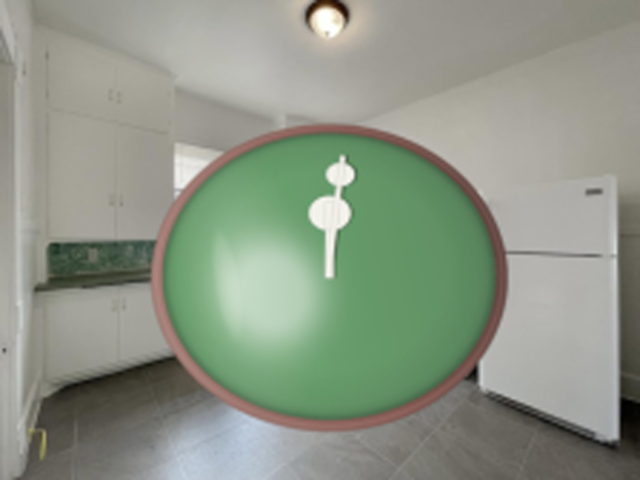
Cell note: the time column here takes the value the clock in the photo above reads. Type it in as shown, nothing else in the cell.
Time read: 12:01
